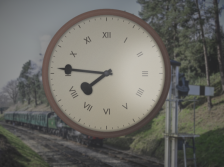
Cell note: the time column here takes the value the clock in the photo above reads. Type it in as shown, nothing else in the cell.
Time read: 7:46
